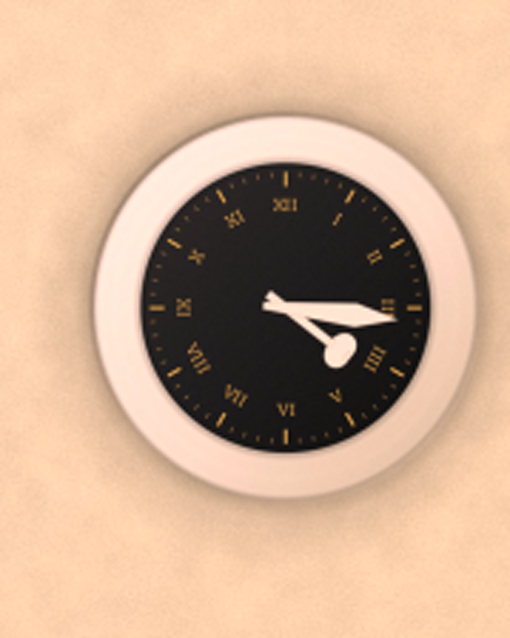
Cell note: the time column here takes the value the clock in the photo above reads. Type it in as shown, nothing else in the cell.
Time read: 4:16
